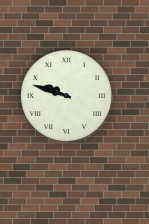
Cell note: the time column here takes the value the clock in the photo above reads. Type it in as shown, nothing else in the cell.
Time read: 9:48
